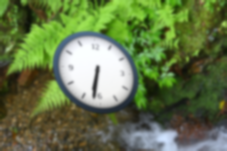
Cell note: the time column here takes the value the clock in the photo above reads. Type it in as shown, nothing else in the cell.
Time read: 6:32
